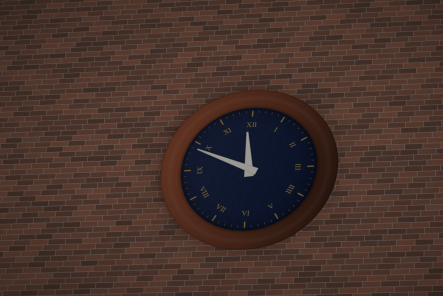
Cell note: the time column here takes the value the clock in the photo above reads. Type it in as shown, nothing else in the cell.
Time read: 11:49
